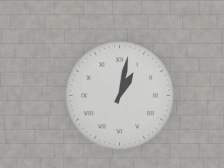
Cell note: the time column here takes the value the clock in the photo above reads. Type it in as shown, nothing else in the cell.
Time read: 1:02
